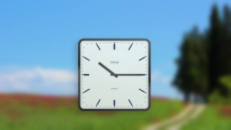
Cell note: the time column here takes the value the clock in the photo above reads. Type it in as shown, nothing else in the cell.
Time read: 10:15
